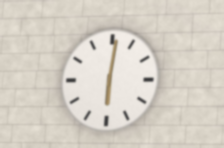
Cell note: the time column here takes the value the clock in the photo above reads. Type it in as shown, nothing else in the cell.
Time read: 6:01
